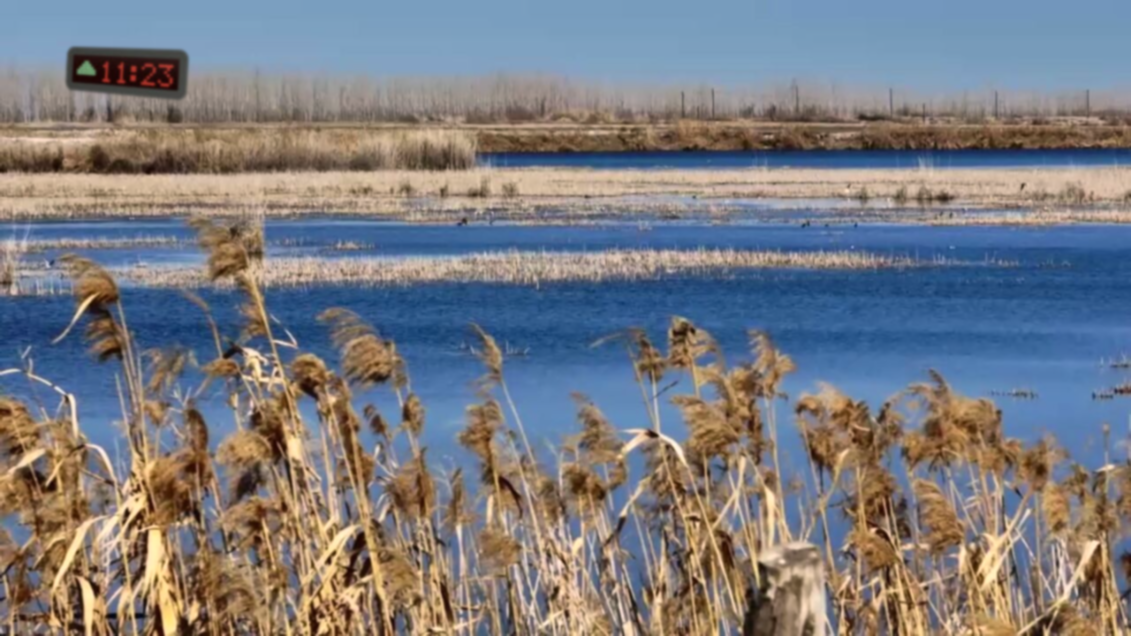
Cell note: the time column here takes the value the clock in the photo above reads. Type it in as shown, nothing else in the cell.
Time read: 11:23
